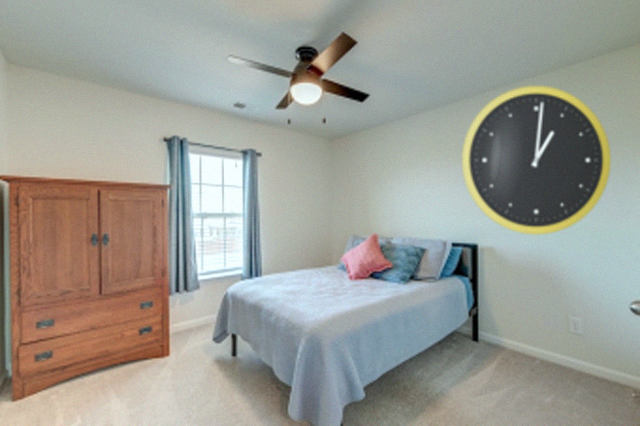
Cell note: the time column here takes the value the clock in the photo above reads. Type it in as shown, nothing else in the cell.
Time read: 1:01
